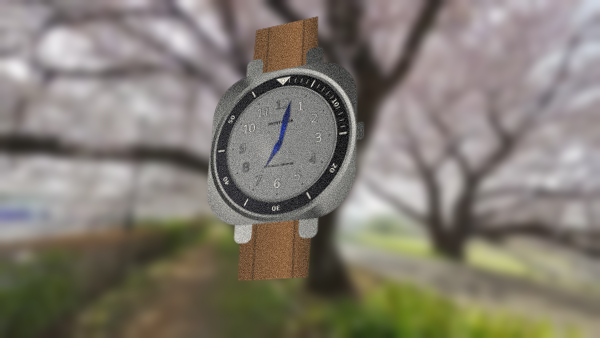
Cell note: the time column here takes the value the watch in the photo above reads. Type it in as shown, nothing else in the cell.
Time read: 7:02
